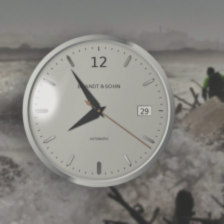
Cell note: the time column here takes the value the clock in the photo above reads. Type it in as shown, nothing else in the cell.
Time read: 7:54:21
